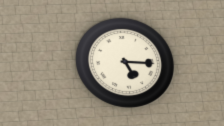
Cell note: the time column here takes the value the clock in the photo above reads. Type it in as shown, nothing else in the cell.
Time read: 5:16
